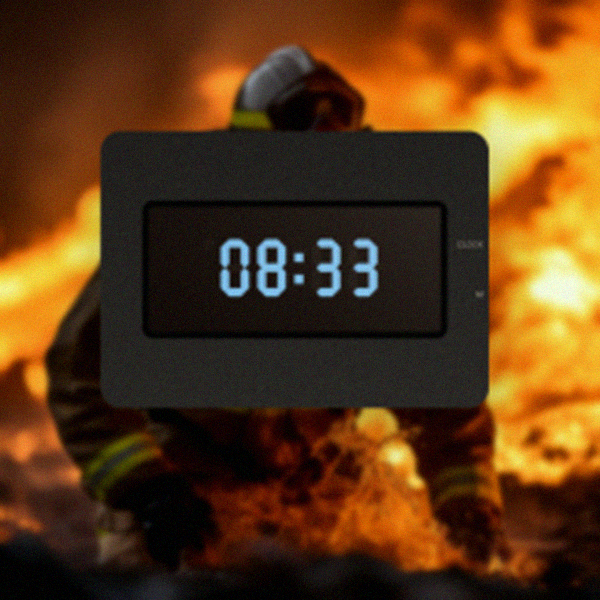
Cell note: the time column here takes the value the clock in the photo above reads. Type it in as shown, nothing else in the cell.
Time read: 8:33
